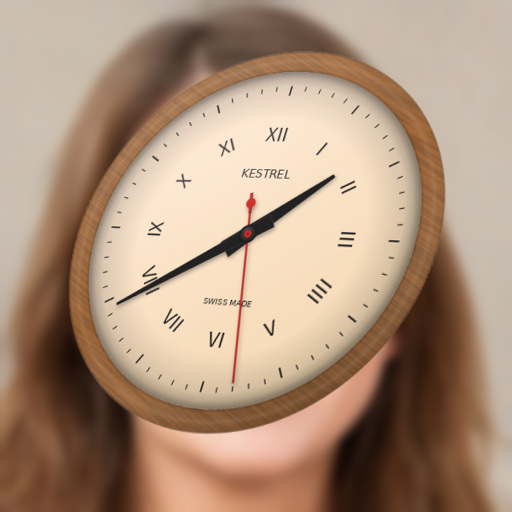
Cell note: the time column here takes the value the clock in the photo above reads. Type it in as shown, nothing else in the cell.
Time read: 1:39:28
